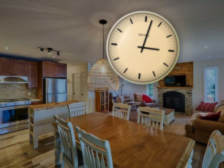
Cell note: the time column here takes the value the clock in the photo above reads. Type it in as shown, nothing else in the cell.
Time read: 3:02
